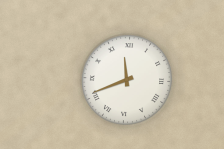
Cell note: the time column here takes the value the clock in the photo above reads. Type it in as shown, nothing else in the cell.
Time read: 11:41
